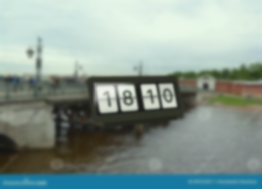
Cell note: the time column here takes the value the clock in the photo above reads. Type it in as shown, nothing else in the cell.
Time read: 18:10
